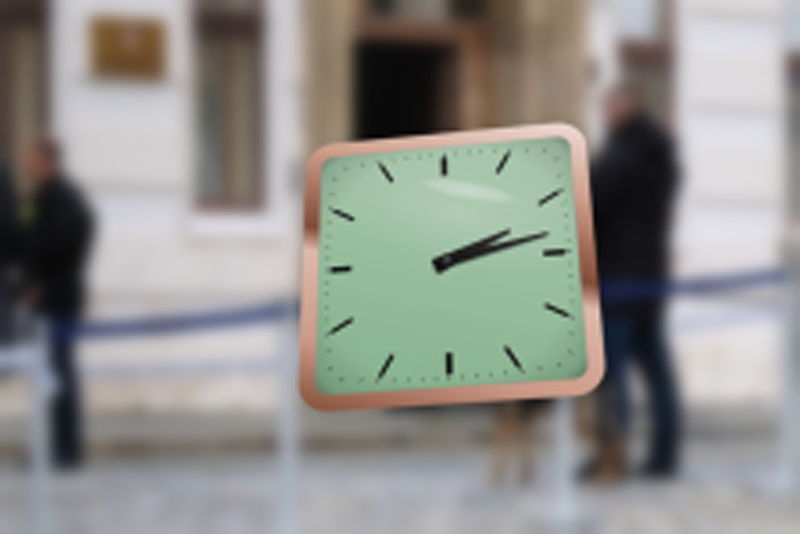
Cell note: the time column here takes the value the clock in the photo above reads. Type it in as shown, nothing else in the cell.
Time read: 2:13
